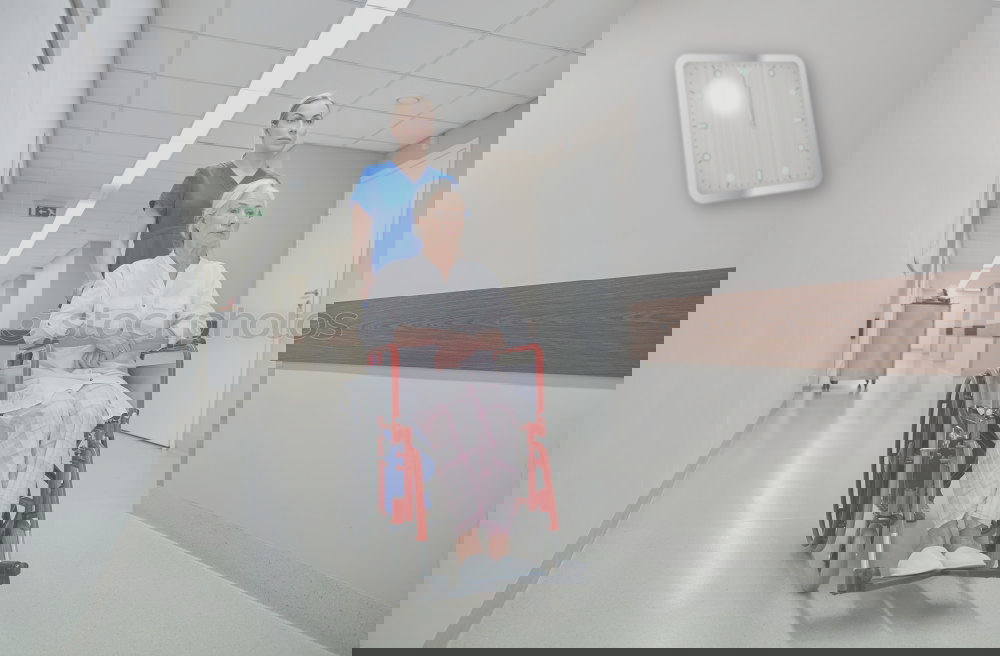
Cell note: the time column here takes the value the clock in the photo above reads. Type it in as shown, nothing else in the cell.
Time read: 11:59
